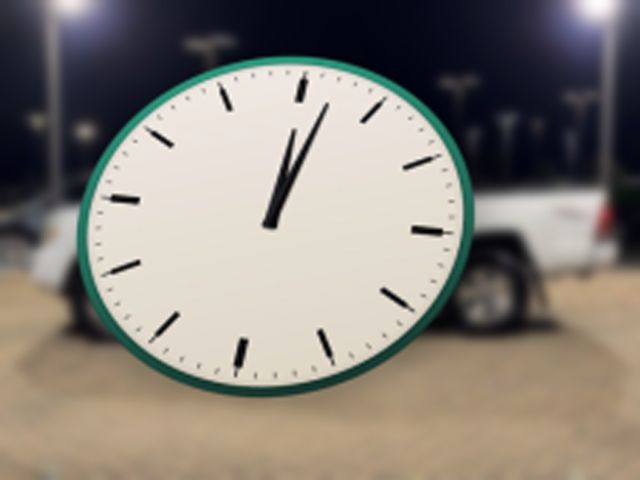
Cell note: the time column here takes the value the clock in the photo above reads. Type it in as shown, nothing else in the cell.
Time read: 12:02
